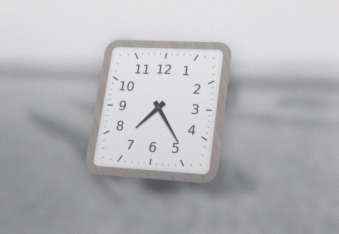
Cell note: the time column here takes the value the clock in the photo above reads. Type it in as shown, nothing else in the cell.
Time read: 7:24
